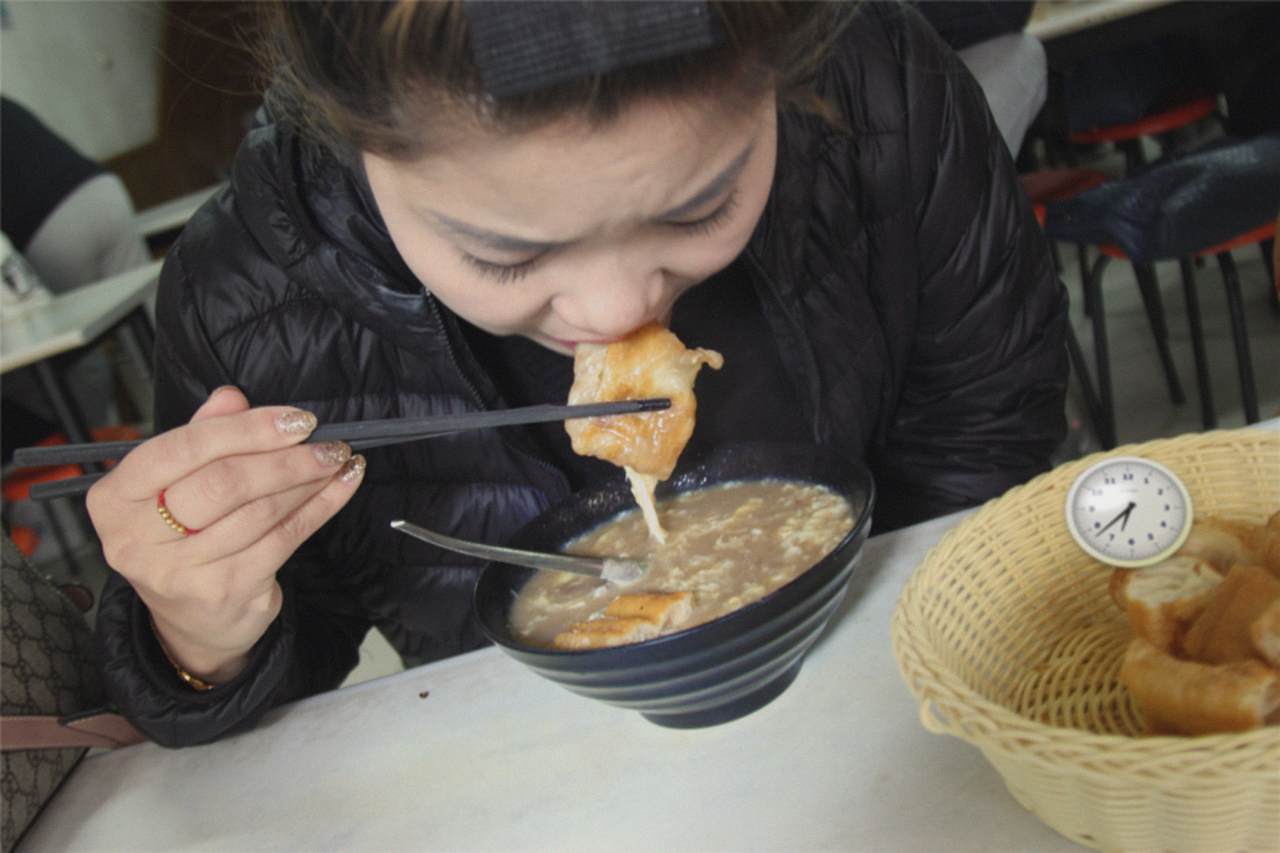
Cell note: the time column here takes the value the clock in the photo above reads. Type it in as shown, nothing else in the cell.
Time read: 6:38
